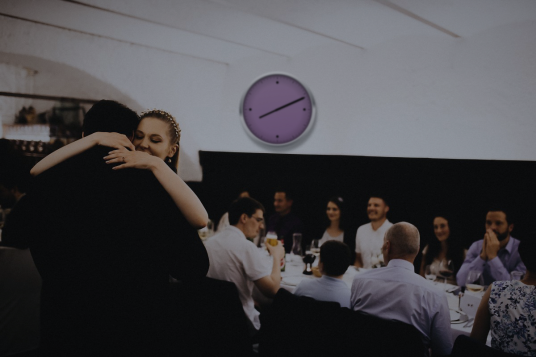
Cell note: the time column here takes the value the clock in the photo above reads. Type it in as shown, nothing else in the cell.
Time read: 8:11
